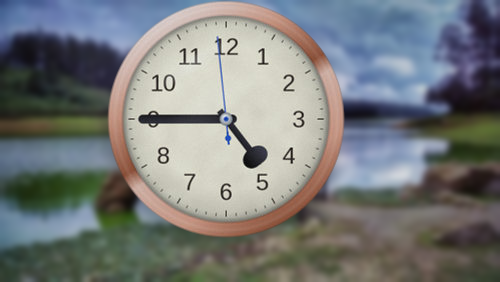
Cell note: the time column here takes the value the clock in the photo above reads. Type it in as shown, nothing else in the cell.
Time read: 4:44:59
